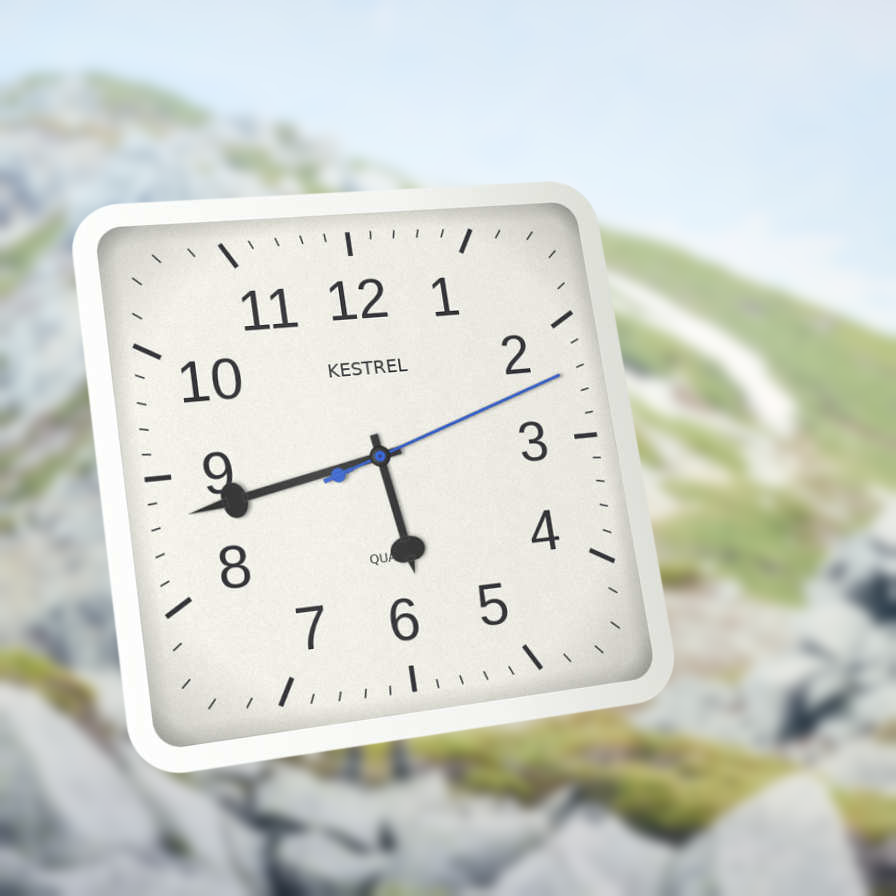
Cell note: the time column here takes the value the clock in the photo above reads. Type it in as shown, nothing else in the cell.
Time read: 5:43:12
